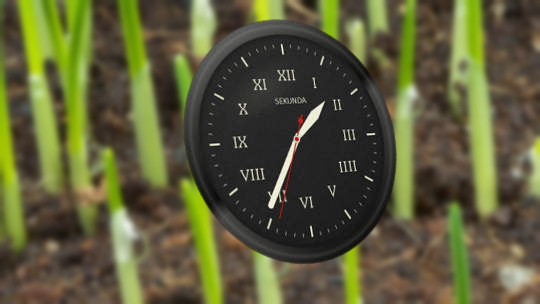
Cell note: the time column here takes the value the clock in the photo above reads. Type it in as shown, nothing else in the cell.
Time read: 1:35:34
